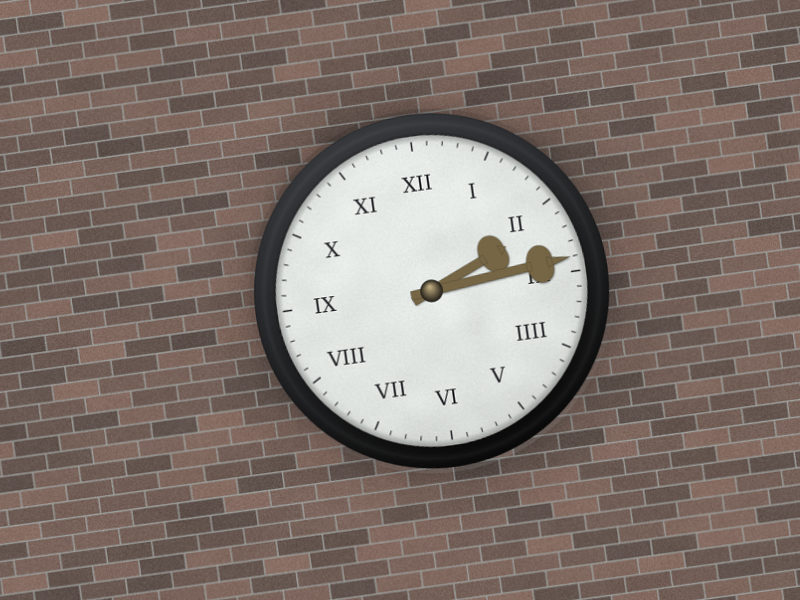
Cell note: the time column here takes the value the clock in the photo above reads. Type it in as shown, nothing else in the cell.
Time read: 2:14
